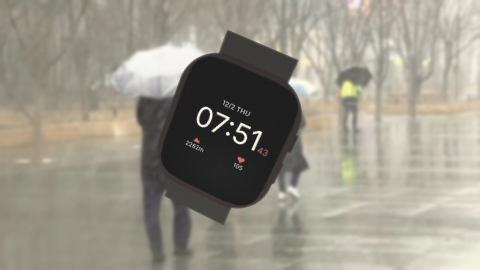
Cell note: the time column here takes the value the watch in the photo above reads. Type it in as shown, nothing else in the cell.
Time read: 7:51:43
